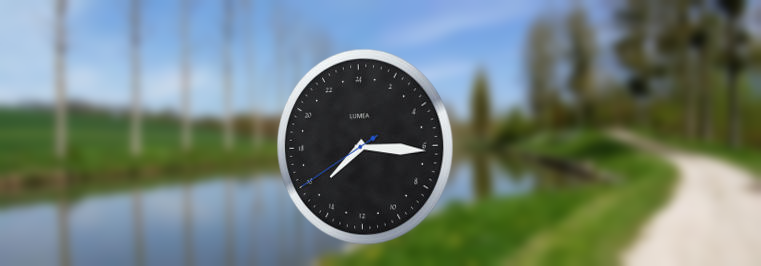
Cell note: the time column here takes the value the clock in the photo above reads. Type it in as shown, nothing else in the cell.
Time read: 15:15:40
